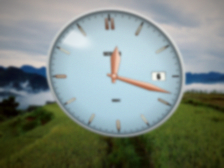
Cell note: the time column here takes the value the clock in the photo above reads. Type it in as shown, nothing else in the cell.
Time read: 12:18
